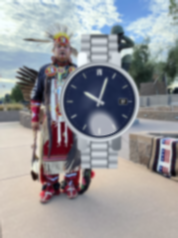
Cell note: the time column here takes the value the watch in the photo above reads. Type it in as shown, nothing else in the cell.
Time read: 10:03
